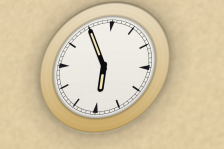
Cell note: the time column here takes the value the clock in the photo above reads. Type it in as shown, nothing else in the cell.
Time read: 5:55
